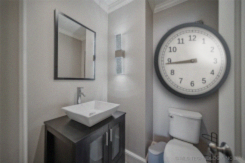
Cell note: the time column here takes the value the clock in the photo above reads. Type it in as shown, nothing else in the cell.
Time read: 8:44
